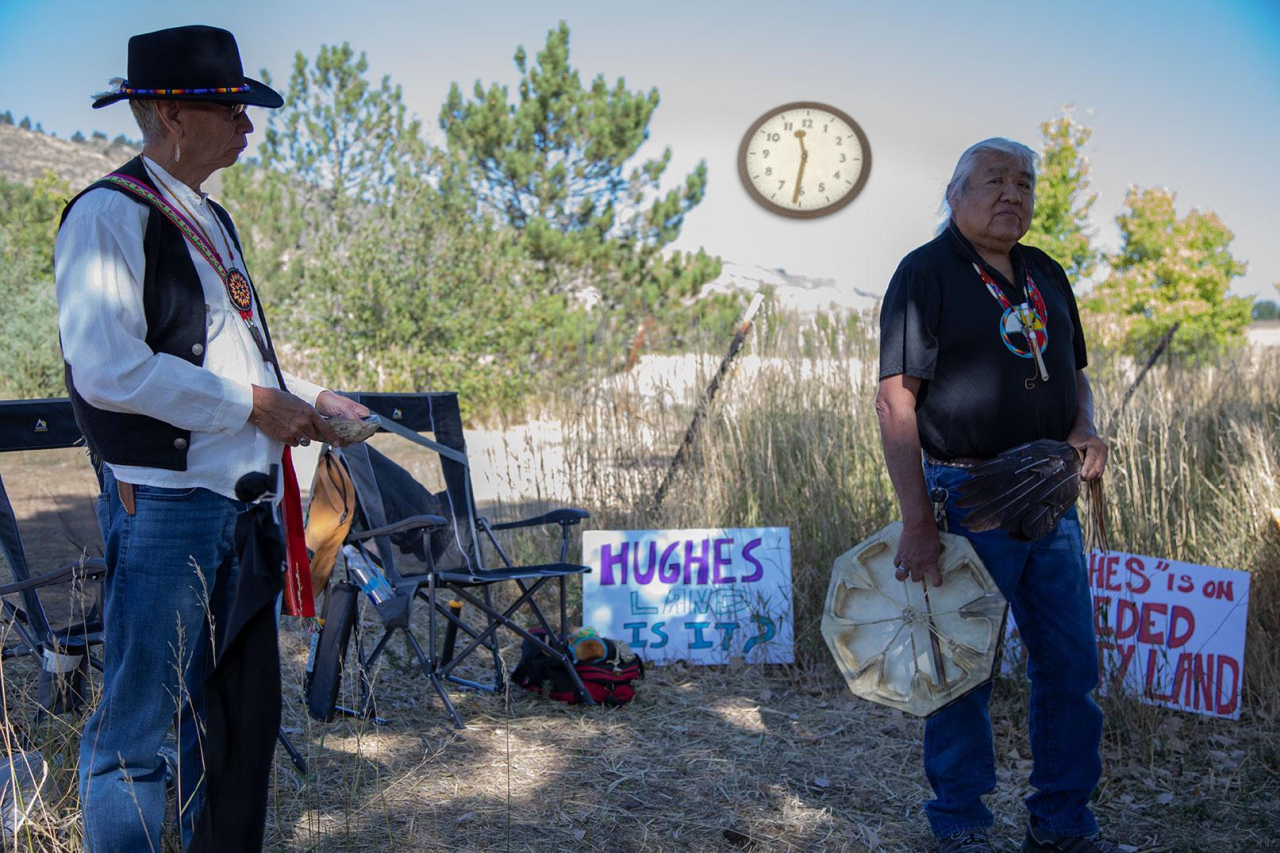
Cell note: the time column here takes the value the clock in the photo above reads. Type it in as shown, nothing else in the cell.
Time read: 11:31
